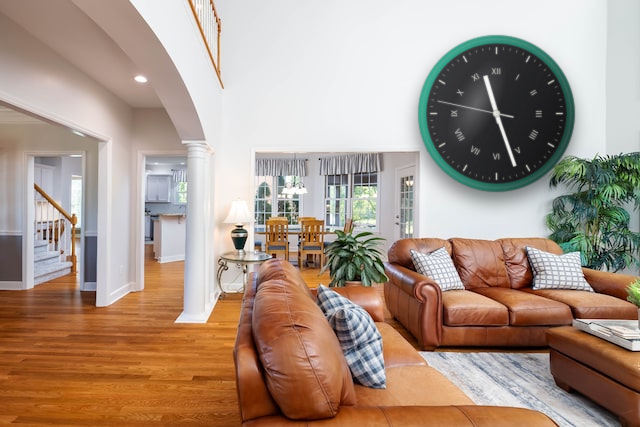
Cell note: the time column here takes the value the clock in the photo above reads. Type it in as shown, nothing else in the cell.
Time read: 11:26:47
